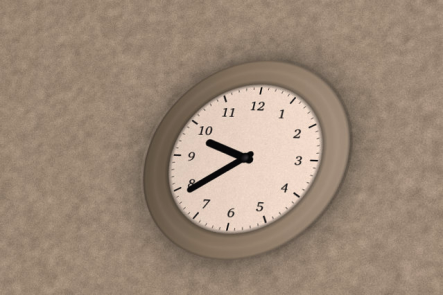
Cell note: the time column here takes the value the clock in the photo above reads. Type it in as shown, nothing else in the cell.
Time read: 9:39
